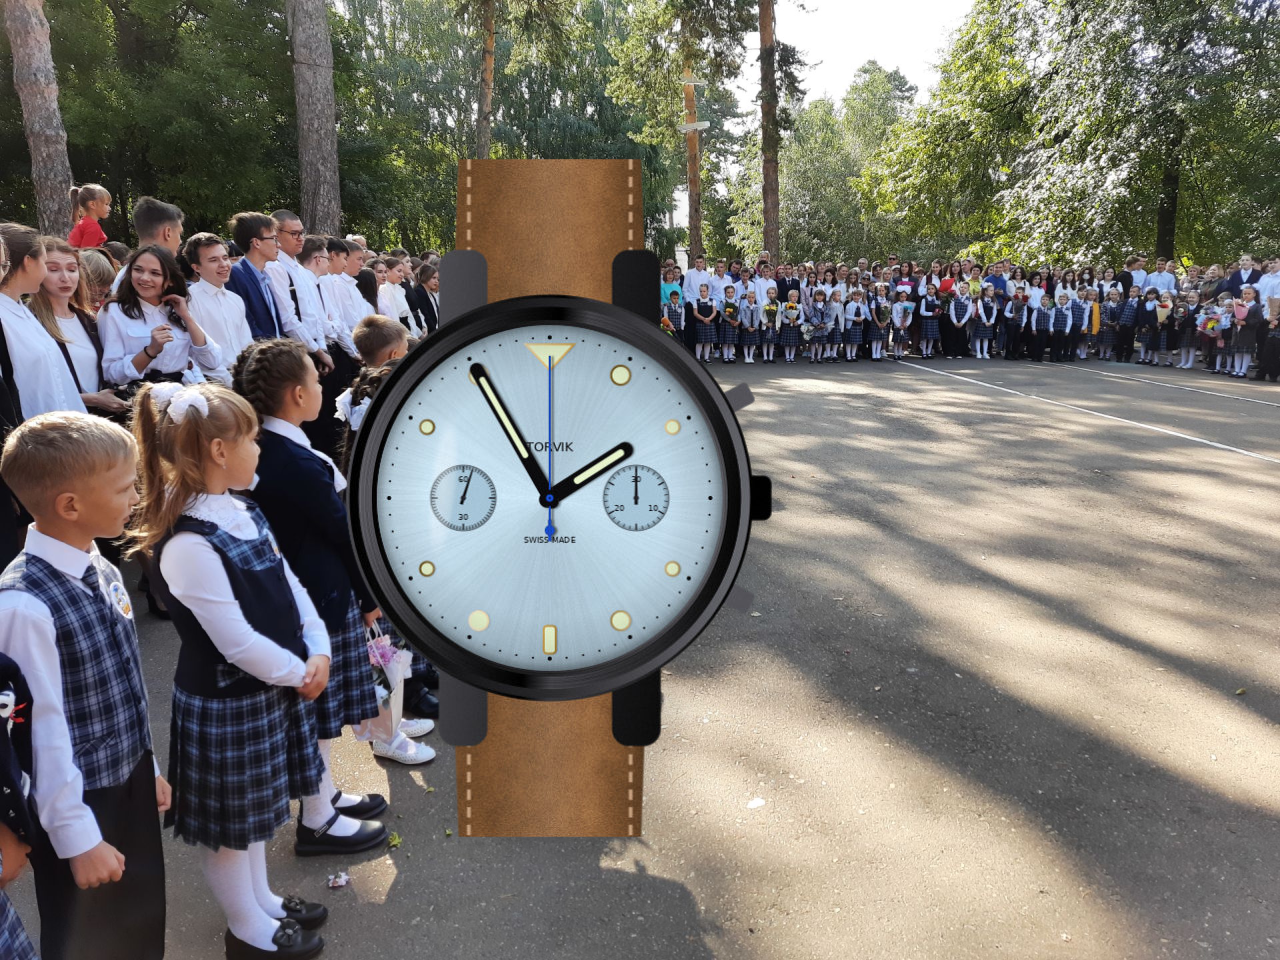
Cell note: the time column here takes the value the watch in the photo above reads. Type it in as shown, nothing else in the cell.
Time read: 1:55:03
